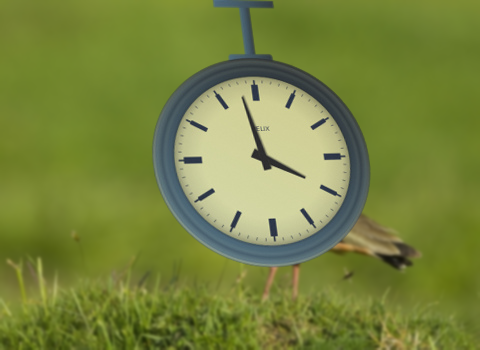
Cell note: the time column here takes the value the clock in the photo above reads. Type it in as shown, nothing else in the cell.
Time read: 3:58
